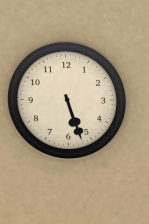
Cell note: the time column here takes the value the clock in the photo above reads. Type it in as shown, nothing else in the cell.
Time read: 5:27
